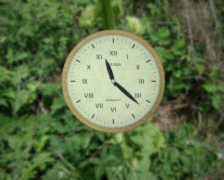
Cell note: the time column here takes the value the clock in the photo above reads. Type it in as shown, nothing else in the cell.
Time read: 11:22
